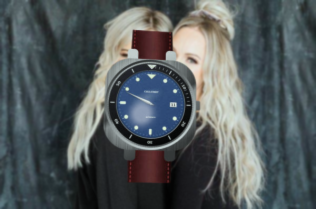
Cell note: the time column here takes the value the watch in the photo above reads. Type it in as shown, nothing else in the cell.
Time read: 9:49
